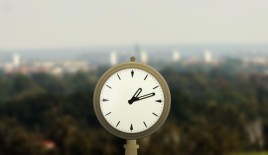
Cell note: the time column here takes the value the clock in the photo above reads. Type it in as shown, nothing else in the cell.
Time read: 1:12
